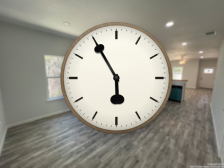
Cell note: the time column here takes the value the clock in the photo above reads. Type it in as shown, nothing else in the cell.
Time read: 5:55
